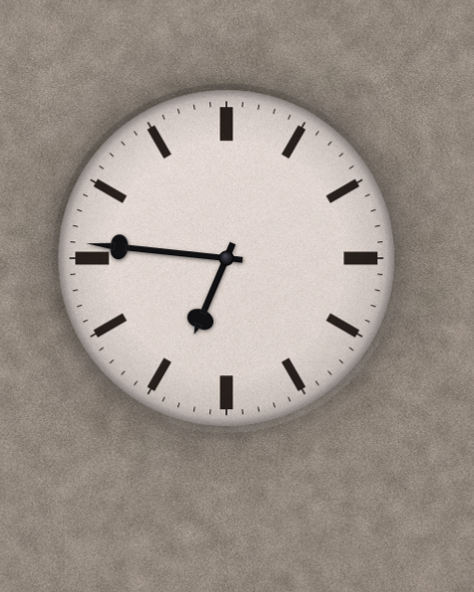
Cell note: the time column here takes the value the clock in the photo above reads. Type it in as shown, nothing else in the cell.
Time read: 6:46
